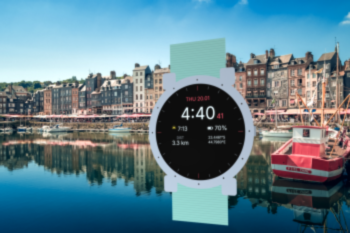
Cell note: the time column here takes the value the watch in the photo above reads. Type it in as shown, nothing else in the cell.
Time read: 4:40
